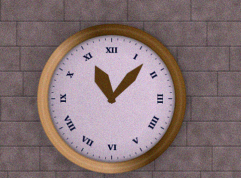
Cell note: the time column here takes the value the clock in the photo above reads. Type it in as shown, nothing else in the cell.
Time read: 11:07
